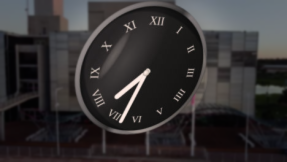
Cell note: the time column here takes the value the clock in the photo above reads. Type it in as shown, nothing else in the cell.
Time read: 7:33
